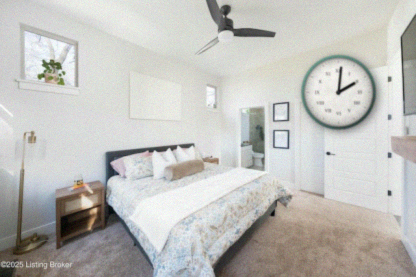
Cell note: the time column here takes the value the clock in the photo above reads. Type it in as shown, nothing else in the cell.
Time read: 2:01
